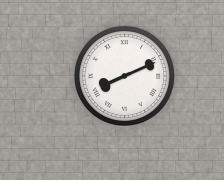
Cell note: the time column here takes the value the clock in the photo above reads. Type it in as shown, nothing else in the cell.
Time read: 8:11
